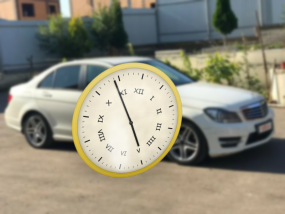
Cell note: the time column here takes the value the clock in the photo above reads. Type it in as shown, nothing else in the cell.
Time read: 4:54
